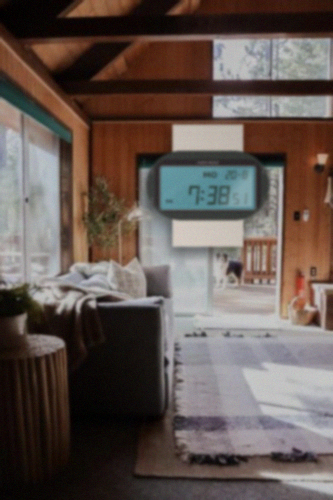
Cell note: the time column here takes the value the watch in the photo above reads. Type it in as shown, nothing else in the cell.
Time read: 7:38
